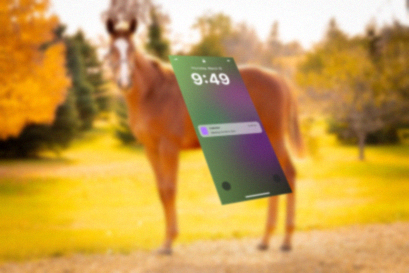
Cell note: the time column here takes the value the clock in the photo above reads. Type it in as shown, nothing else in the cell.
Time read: 9:49
